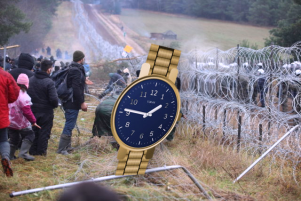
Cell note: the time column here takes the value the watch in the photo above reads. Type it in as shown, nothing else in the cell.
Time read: 1:46
